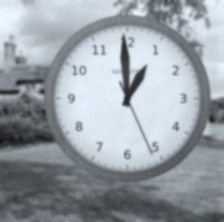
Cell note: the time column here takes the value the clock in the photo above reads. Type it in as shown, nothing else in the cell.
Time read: 12:59:26
